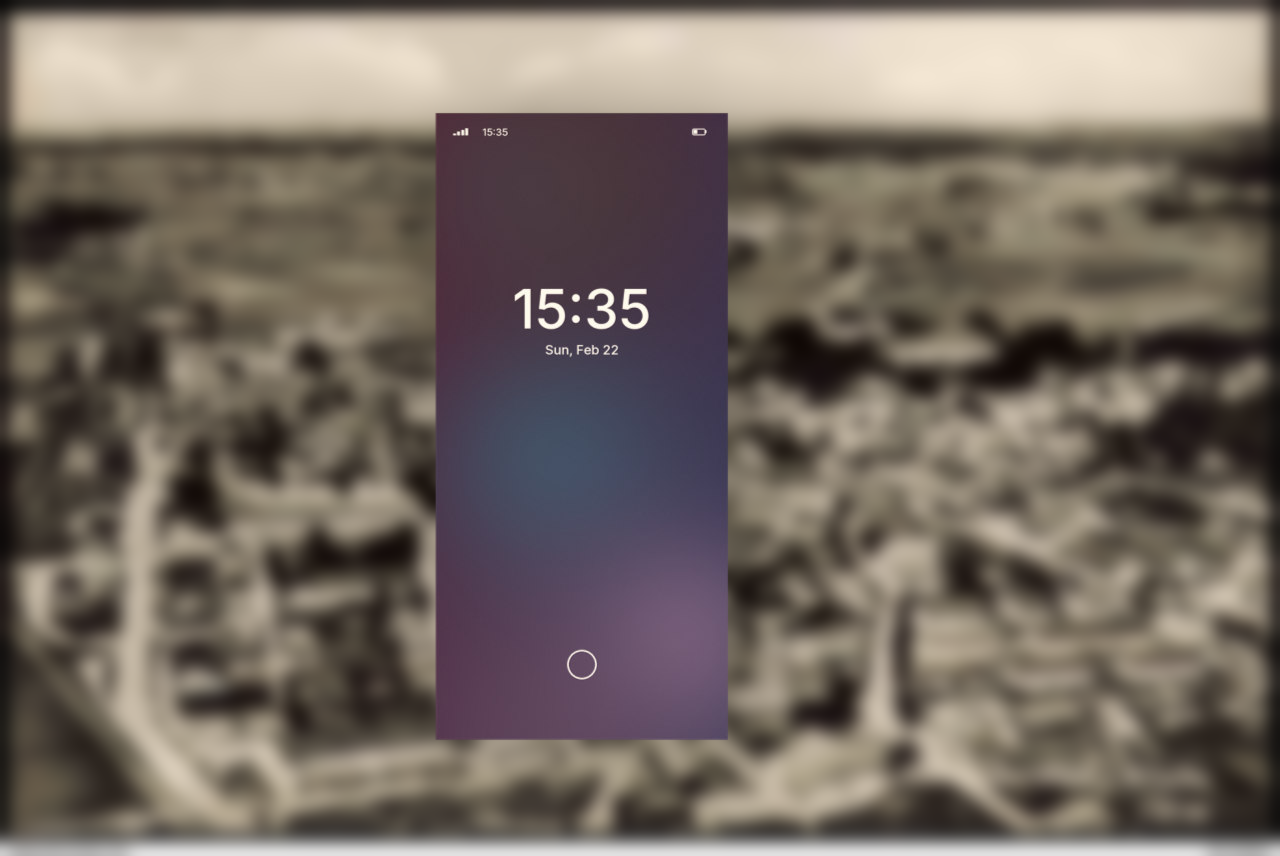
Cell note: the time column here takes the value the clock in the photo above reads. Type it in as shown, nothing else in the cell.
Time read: 15:35
